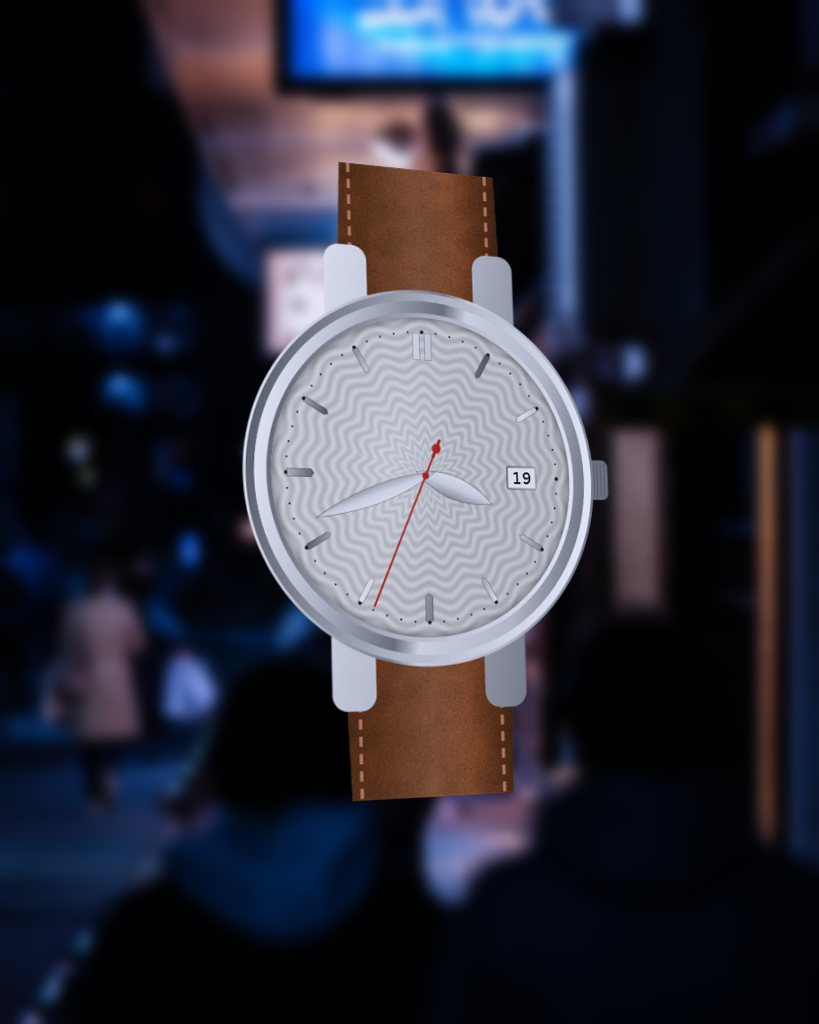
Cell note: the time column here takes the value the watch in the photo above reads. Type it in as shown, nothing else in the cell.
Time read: 3:41:34
